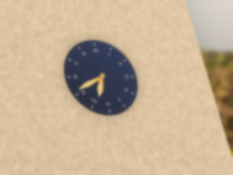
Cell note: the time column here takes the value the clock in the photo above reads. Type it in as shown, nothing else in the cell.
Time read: 6:41
